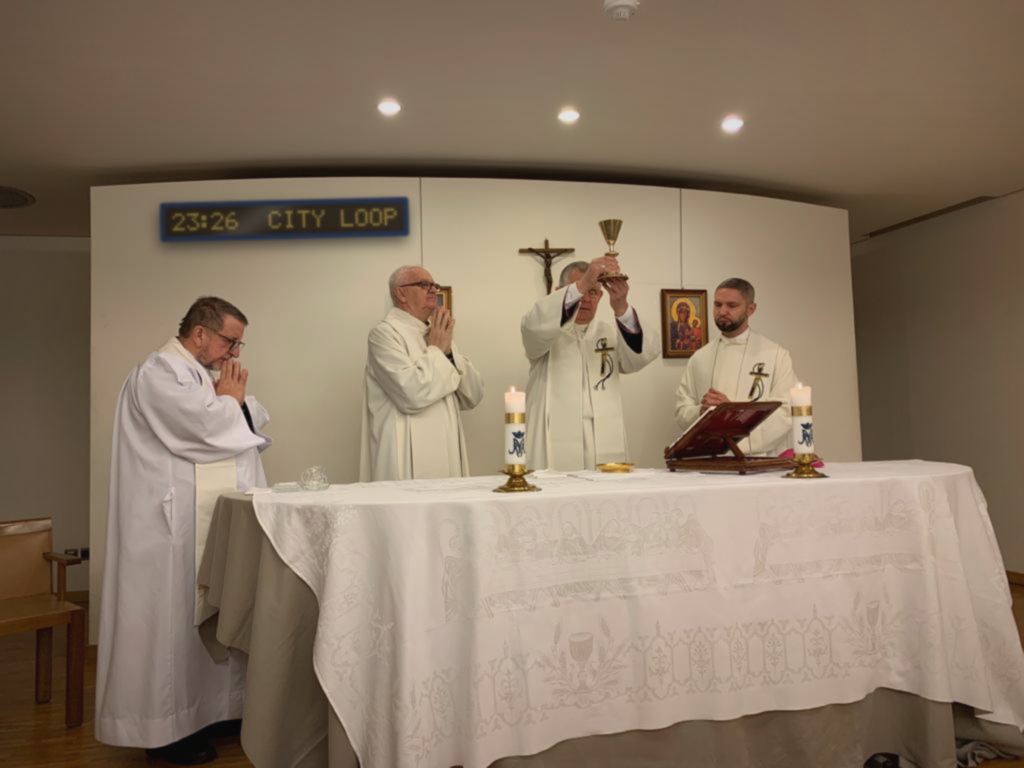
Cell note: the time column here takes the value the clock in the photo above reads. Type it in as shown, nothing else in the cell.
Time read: 23:26
